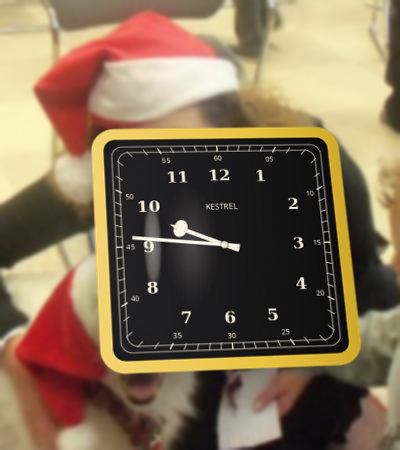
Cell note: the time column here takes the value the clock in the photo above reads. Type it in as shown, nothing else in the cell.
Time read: 9:46
